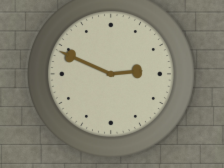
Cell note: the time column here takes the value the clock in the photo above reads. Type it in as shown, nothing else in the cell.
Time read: 2:49
